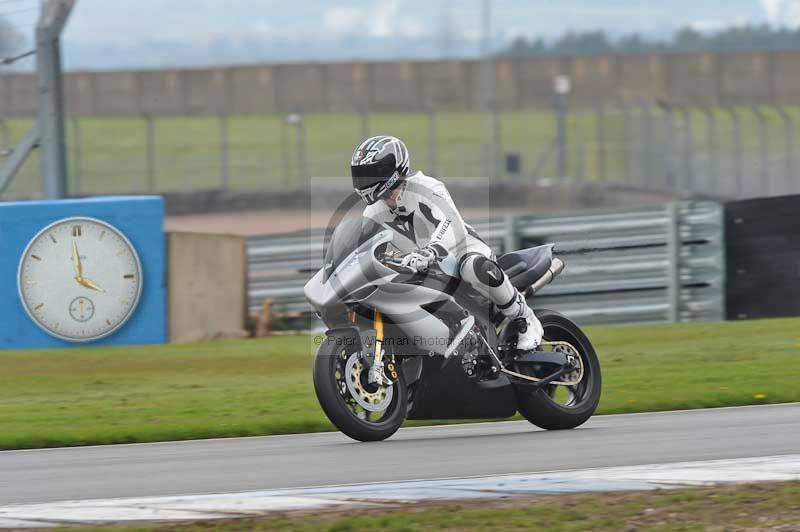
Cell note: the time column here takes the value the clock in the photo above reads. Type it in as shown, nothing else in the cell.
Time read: 3:59
